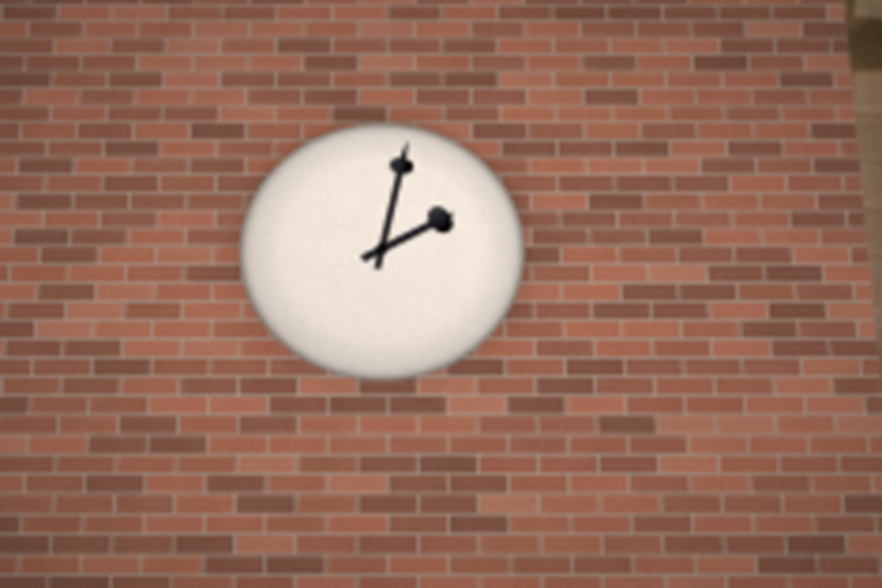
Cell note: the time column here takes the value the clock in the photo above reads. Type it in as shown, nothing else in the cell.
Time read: 2:02
